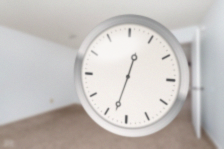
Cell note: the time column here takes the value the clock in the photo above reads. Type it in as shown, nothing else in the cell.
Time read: 12:33
